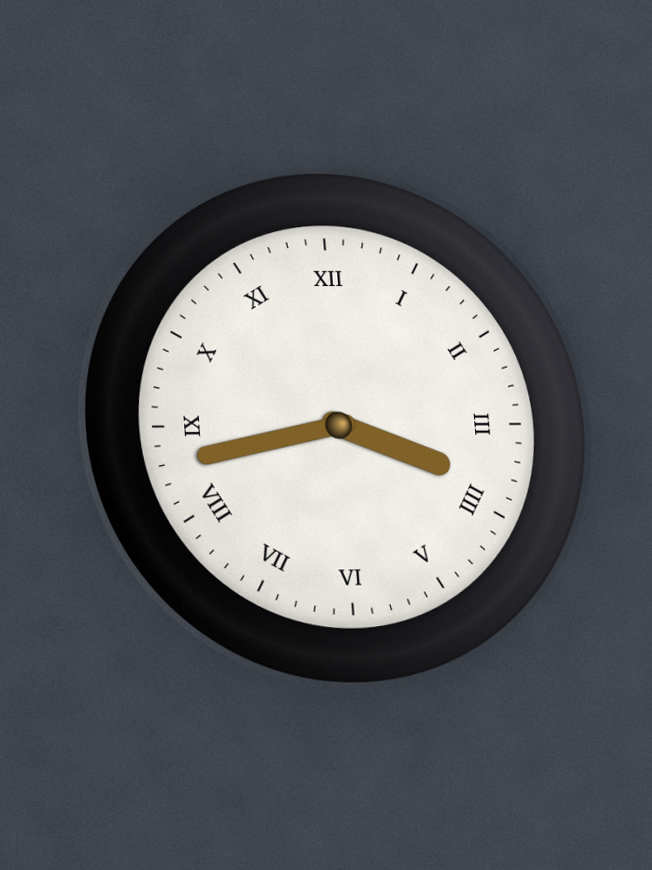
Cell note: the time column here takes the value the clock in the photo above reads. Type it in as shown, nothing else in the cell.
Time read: 3:43
